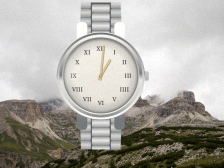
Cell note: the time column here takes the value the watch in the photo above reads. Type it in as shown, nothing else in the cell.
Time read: 1:01
